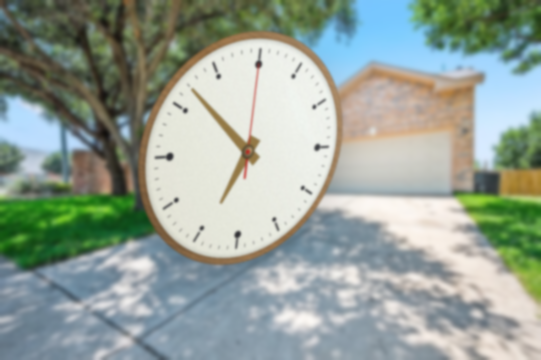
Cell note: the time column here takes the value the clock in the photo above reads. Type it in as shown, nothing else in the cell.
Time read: 6:52:00
